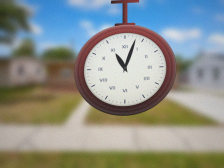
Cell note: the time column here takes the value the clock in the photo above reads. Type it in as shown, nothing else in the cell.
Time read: 11:03
